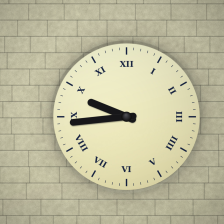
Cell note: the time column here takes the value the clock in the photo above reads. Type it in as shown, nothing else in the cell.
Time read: 9:44
